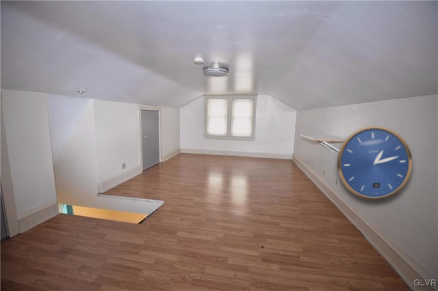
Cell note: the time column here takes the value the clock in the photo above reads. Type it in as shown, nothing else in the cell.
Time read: 1:13
